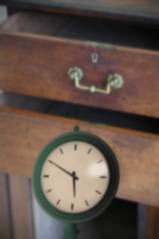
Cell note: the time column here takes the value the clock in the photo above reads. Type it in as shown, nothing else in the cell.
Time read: 5:50
